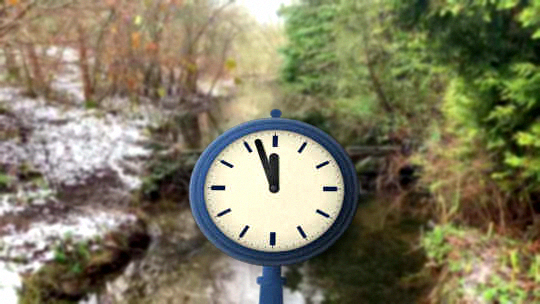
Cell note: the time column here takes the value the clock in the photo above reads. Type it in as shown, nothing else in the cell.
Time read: 11:57
